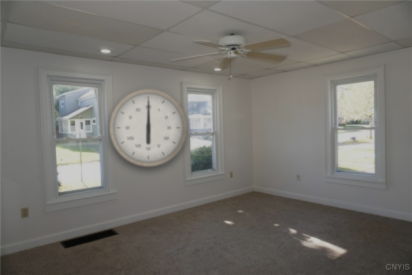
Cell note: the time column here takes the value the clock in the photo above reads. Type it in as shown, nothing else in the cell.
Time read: 6:00
